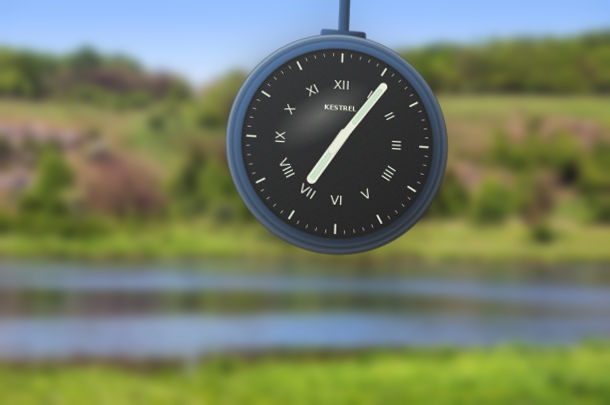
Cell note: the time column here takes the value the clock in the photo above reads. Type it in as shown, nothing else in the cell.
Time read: 7:06
